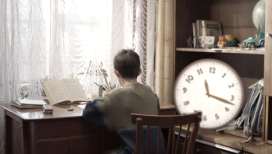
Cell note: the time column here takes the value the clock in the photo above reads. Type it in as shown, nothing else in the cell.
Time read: 11:17
